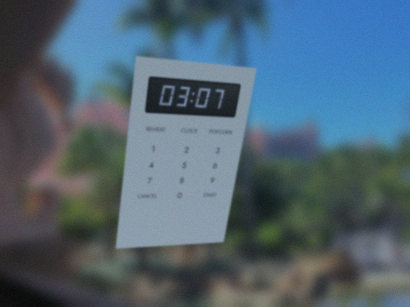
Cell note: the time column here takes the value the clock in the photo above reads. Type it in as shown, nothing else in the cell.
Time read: 3:07
